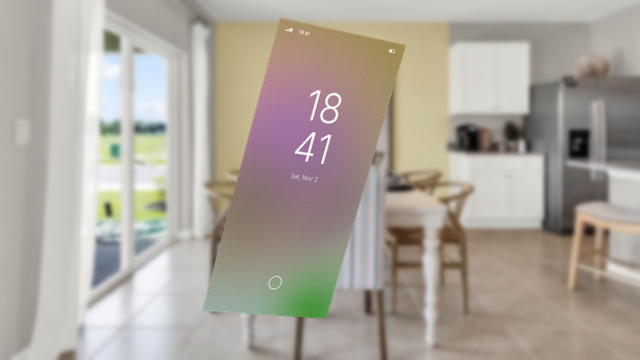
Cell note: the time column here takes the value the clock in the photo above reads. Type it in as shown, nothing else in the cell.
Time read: 18:41
